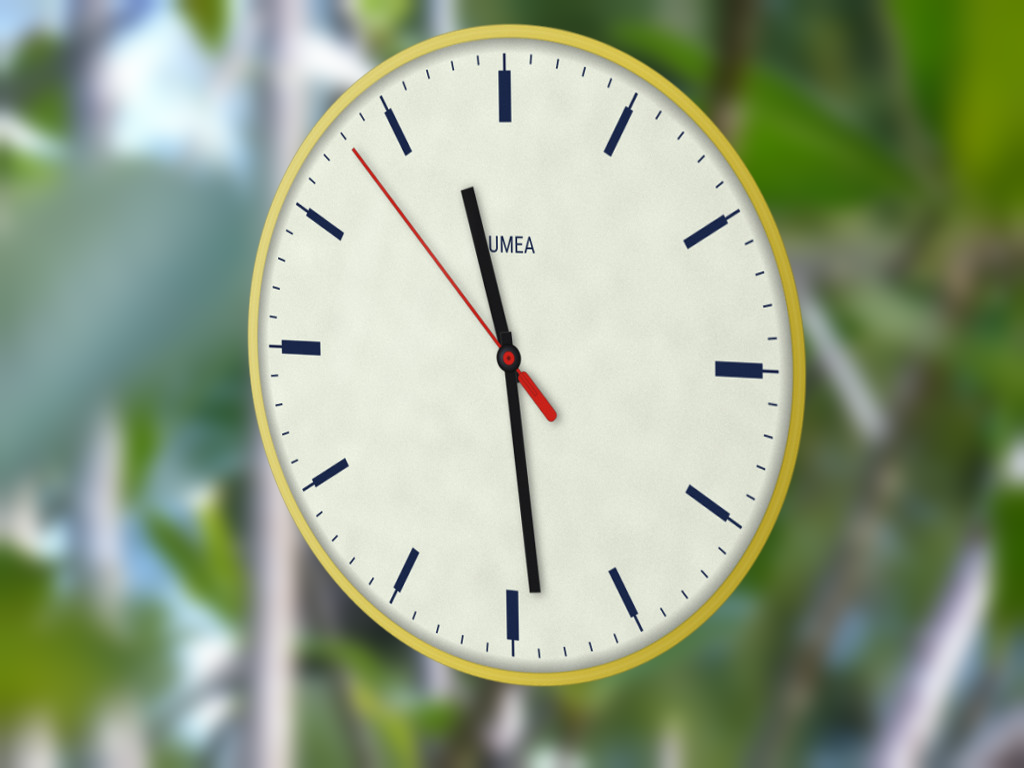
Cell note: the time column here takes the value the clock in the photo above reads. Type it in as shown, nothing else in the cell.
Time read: 11:28:53
